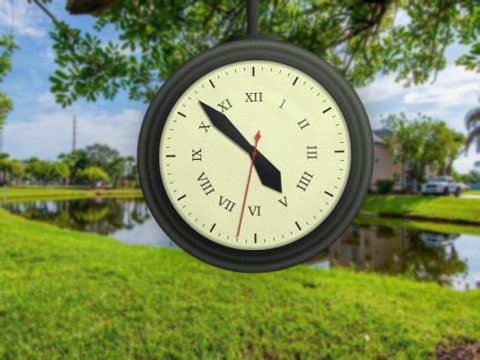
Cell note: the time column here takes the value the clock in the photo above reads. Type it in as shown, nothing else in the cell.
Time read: 4:52:32
